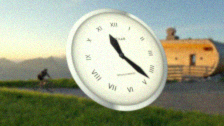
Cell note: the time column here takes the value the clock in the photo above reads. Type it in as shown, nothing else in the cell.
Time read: 11:23
